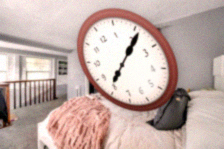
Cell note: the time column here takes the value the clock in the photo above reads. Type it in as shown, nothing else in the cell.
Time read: 8:11
